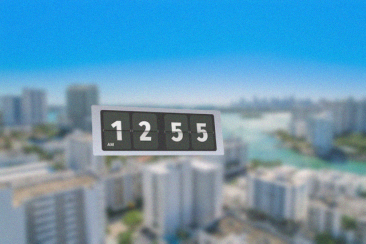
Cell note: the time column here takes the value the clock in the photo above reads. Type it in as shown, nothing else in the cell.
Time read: 12:55
